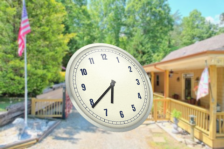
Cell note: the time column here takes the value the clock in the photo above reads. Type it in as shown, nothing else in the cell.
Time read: 6:39
